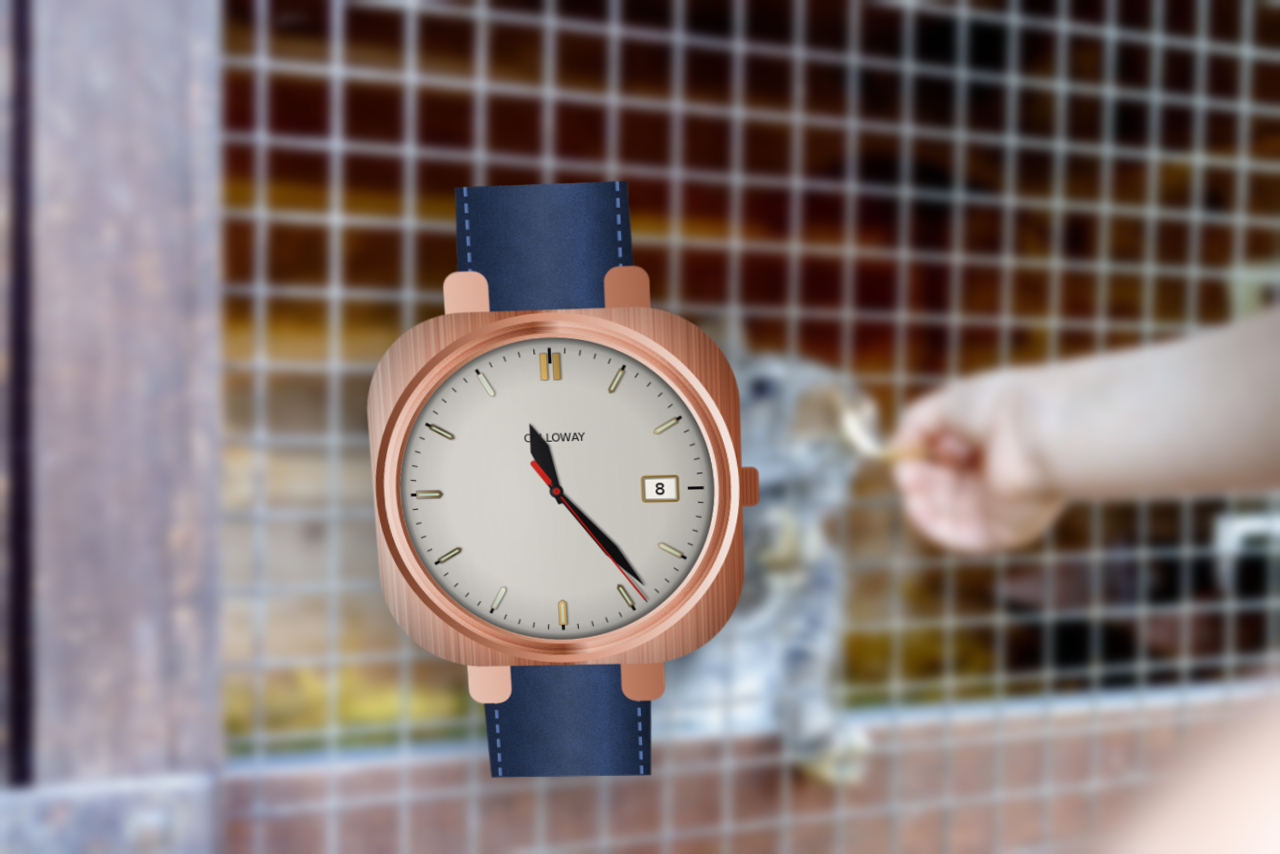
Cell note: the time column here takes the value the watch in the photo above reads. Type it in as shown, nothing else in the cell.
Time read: 11:23:24
